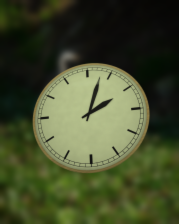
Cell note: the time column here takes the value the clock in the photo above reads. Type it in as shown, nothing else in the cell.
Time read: 2:03
